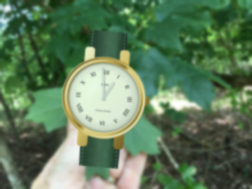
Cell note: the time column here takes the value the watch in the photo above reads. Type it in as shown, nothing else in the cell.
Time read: 12:59
